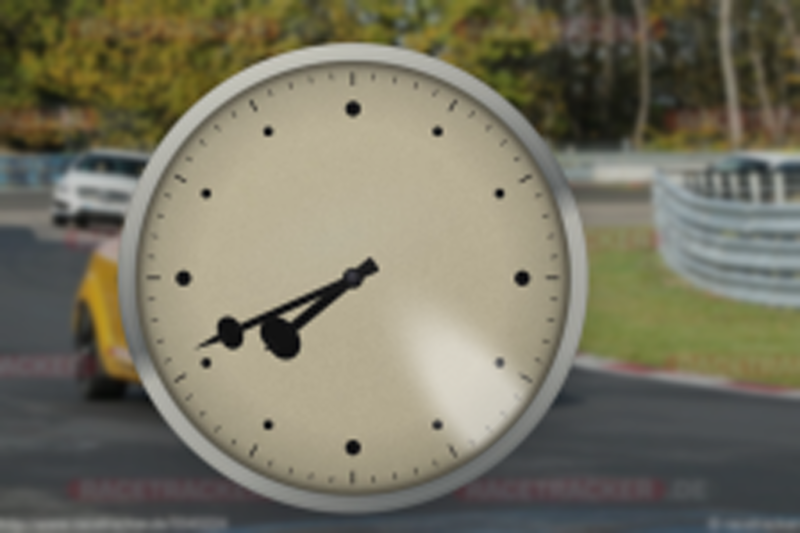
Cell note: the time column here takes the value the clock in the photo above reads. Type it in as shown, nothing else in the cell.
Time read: 7:41
